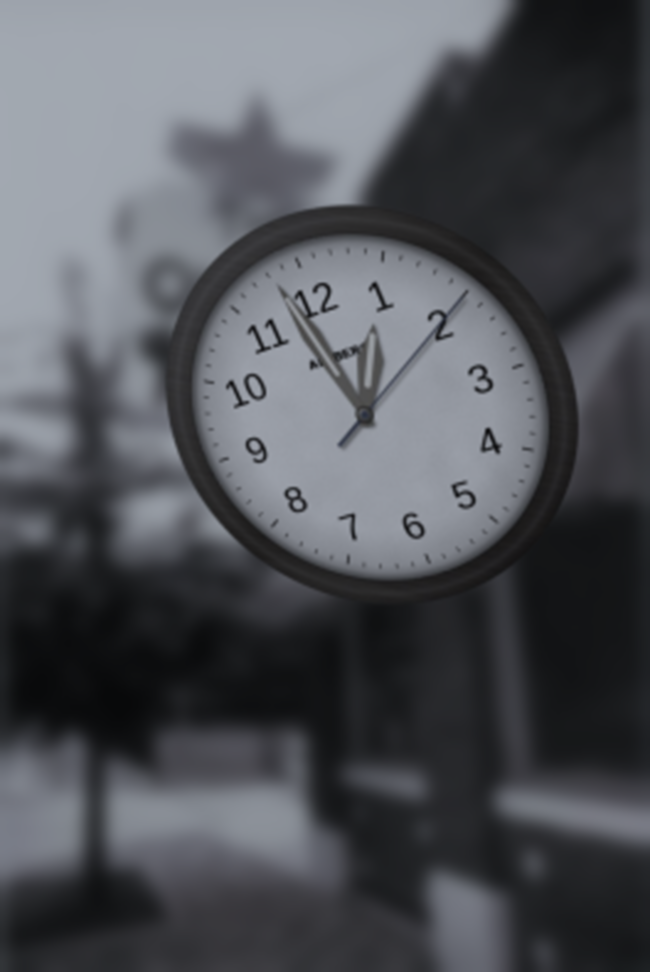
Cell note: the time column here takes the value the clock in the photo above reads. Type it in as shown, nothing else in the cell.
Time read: 12:58:10
